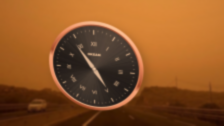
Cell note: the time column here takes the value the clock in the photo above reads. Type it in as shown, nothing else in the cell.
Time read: 4:54
